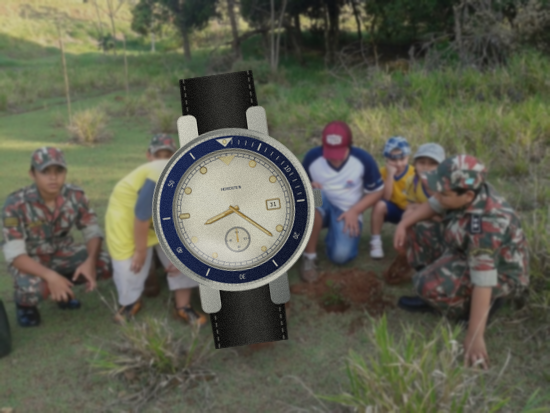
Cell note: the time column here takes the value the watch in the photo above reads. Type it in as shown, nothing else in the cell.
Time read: 8:22
